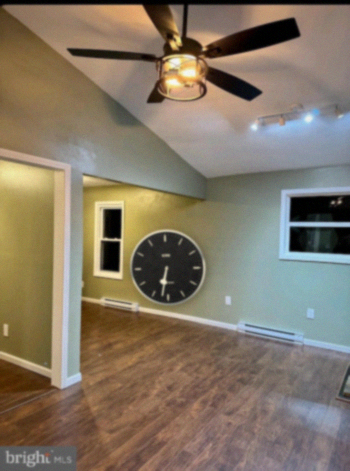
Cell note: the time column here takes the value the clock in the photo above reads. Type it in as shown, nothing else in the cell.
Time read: 6:32
